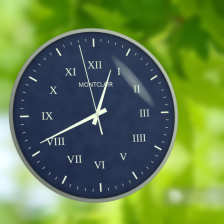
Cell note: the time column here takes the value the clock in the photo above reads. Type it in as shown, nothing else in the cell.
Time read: 12:40:58
